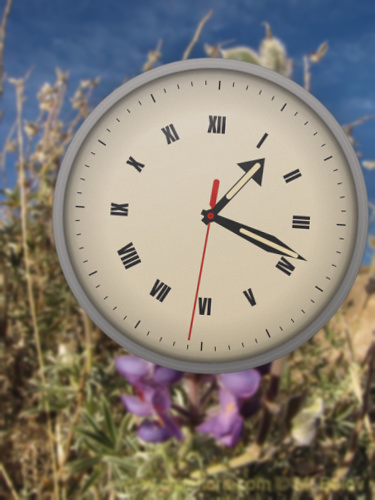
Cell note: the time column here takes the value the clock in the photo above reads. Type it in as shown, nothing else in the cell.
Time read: 1:18:31
